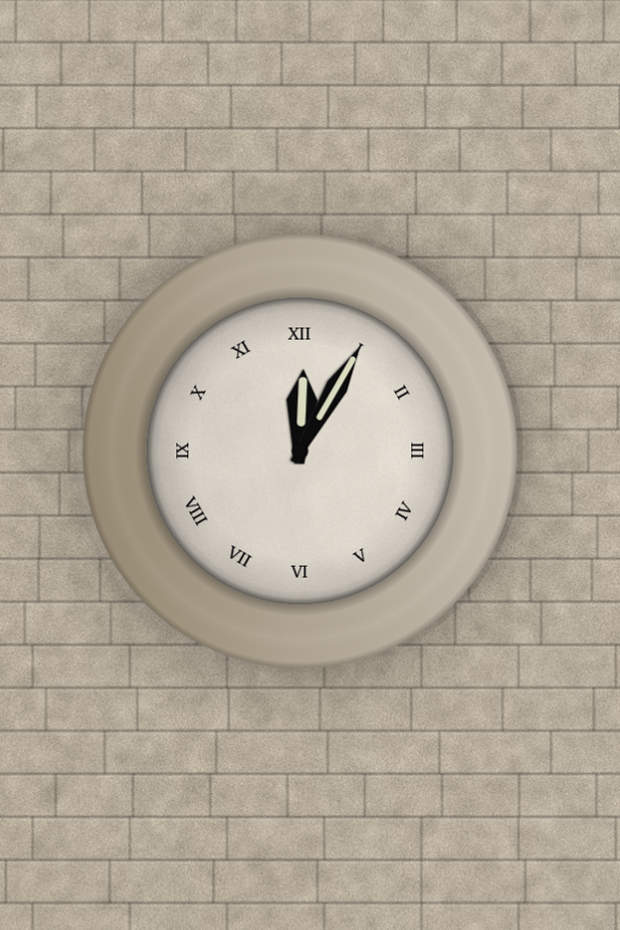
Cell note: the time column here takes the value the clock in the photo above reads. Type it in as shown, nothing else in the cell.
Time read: 12:05
